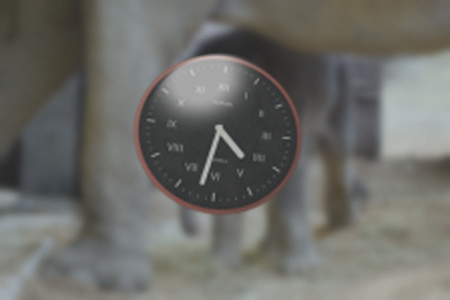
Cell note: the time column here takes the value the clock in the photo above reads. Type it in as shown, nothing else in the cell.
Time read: 4:32
